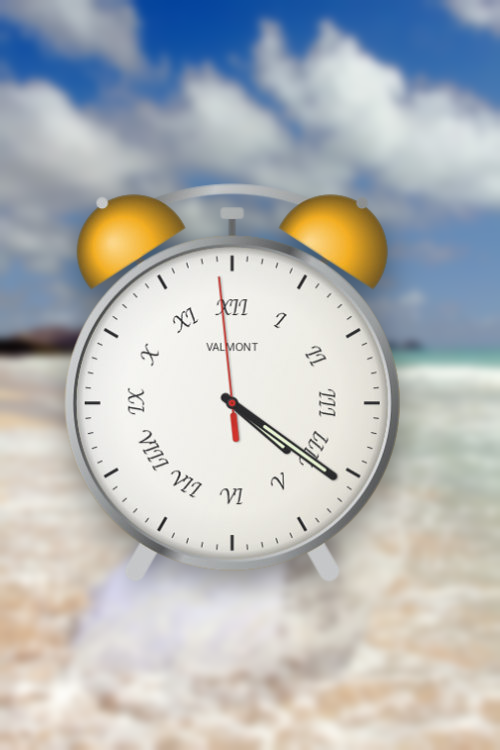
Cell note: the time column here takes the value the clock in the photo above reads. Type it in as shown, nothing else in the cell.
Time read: 4:20:59
